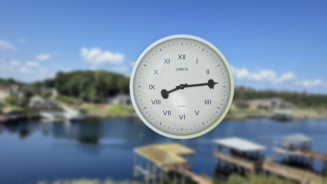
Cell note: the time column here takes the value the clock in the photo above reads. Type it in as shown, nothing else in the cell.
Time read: 8:14
